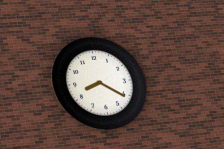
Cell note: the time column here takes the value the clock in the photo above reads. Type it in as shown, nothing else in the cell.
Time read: 8:21
